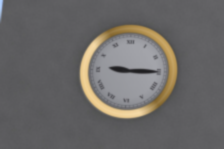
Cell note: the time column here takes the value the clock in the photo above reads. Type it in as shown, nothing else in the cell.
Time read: 9:15
